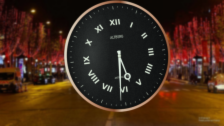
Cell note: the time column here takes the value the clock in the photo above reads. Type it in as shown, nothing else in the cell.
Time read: 5:31
